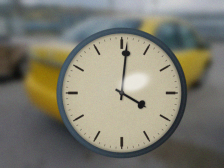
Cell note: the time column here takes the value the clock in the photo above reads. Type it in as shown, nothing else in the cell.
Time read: 4:01
